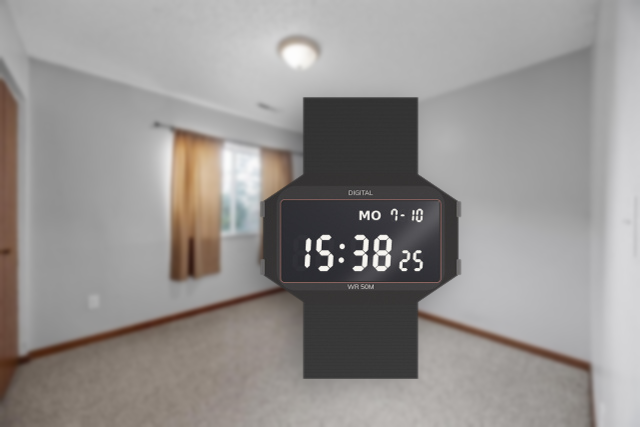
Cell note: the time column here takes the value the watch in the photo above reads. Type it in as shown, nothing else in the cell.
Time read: 15:38:25
